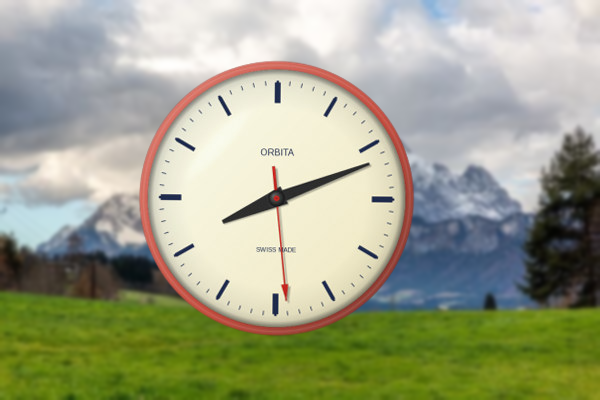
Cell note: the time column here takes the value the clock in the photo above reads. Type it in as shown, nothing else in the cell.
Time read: 8:11:29
